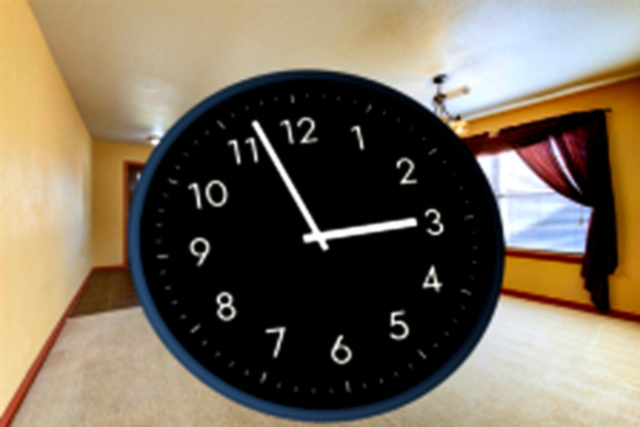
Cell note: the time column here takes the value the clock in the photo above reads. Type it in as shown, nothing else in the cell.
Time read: 2:57
